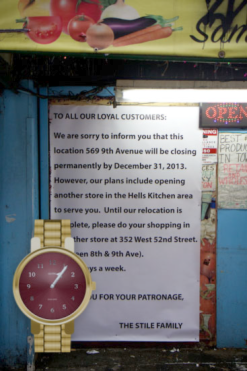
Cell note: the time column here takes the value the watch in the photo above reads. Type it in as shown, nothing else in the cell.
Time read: 1:06
